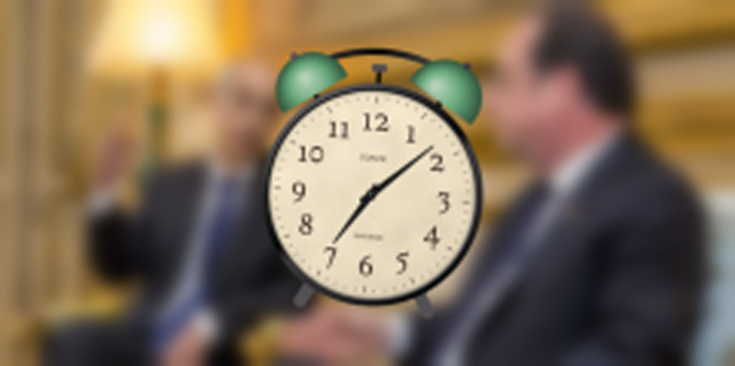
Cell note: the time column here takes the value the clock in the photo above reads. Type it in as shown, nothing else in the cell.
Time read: 7:08
